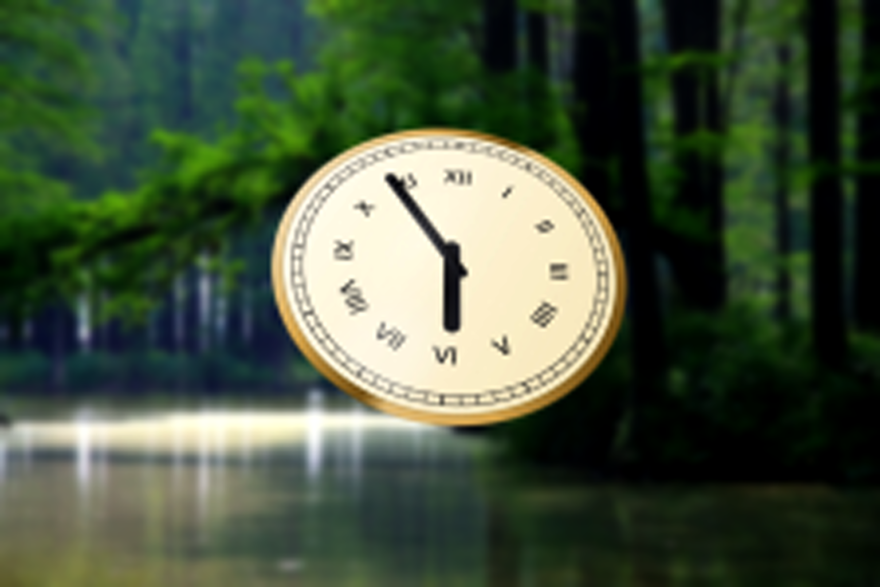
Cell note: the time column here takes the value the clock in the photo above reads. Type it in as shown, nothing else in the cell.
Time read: 5:54
